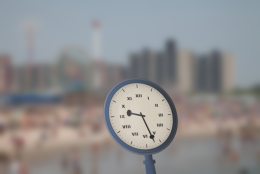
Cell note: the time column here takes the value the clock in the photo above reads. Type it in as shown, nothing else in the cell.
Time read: 9:27
